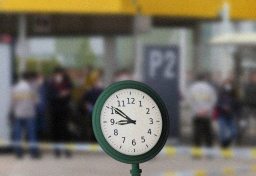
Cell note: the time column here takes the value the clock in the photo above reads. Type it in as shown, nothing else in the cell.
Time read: 8:51
